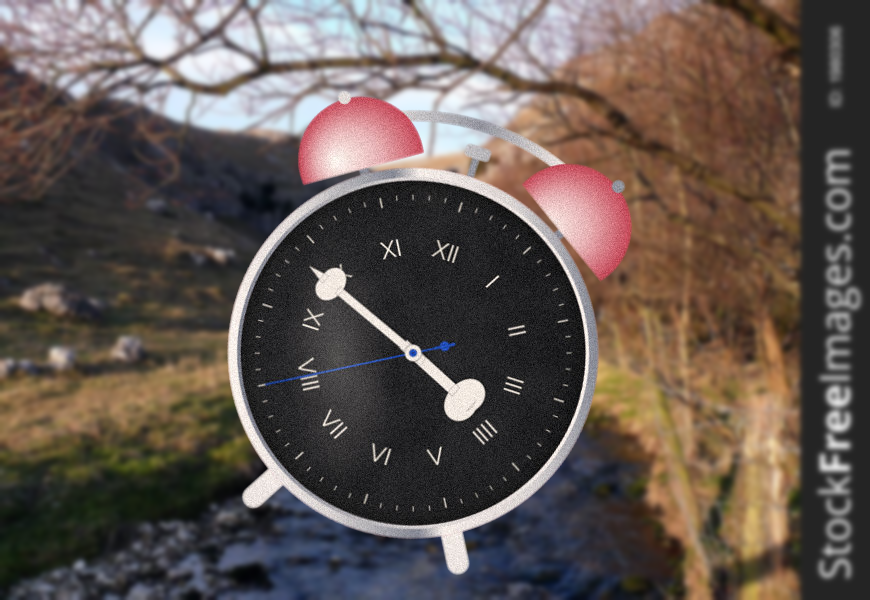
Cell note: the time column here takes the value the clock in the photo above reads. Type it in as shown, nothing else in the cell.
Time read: 3:48:40
